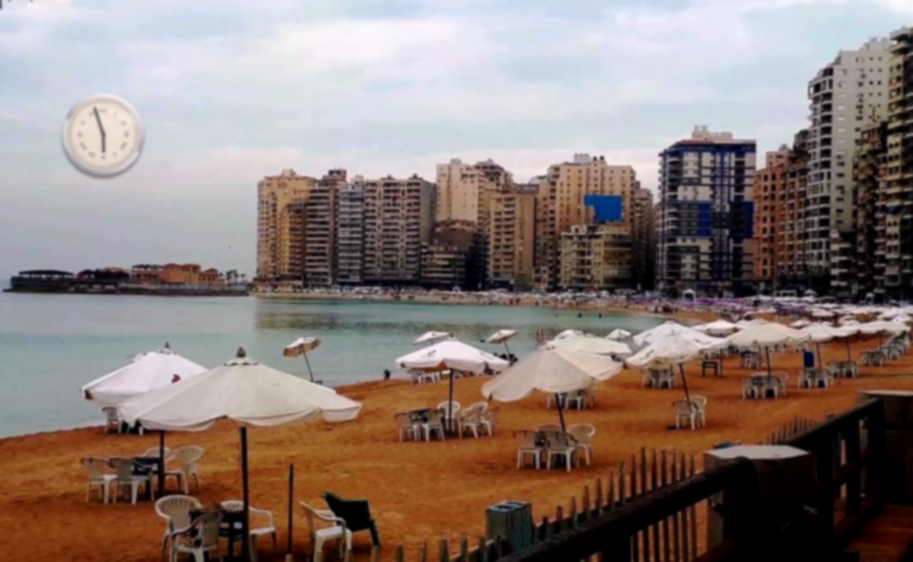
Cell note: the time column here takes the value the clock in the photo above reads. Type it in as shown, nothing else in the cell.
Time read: 5:57
